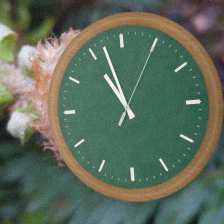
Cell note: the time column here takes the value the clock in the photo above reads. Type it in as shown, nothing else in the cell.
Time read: 10:57:05
